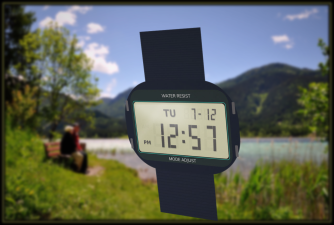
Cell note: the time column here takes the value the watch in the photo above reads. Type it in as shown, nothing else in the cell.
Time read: 12:57
